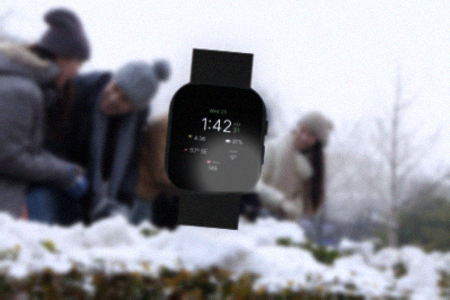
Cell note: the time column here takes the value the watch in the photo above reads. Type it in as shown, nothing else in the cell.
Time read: 1:42
